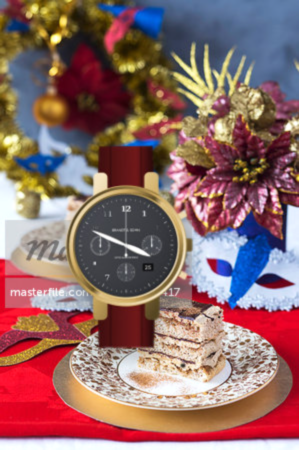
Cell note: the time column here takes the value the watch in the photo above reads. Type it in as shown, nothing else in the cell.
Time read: 3:49
